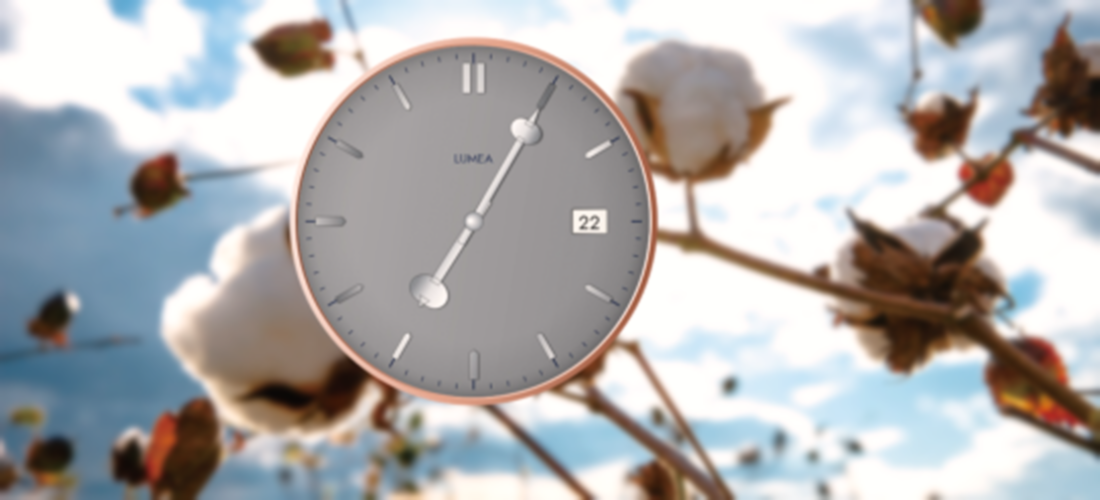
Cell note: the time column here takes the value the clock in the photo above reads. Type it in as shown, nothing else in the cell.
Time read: 7:05
